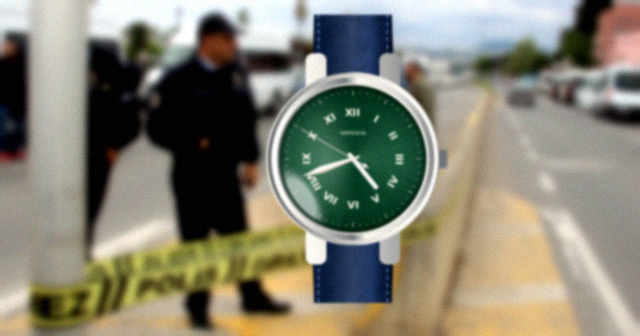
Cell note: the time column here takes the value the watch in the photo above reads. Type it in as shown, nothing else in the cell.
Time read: 4:41:50
